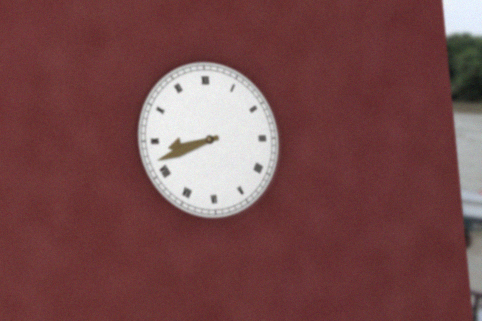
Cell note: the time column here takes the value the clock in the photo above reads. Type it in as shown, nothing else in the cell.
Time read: 8:42
